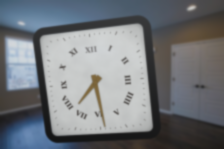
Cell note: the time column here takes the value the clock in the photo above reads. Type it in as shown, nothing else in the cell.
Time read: 7:29
